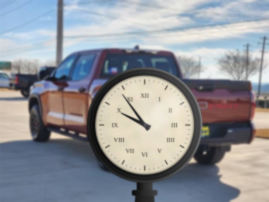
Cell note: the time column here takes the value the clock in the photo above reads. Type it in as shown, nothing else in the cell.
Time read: 9:54
